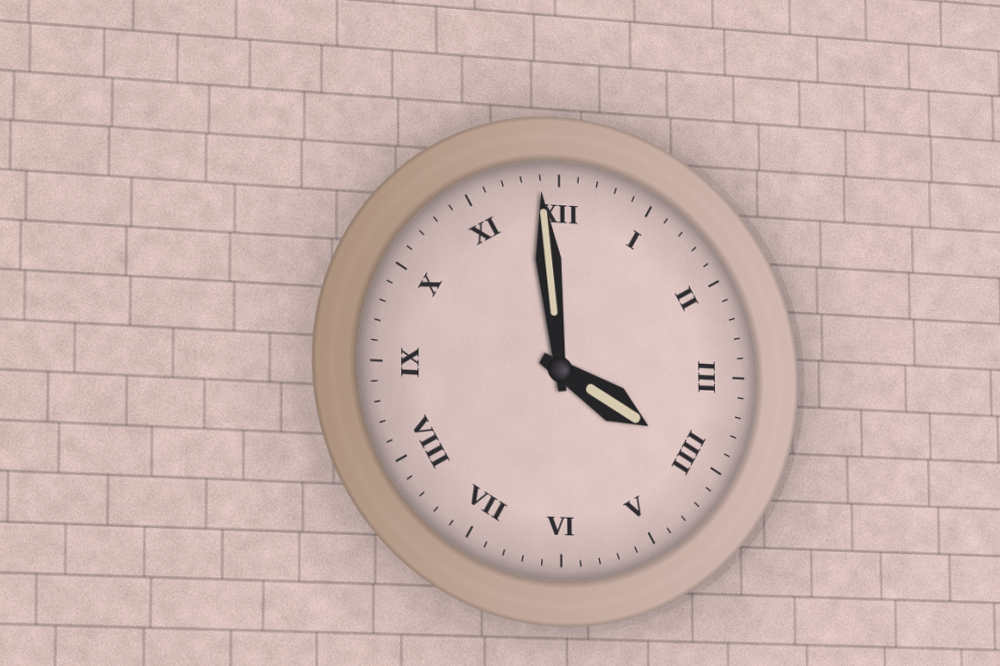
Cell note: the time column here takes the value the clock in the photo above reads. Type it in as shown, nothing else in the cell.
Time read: 3:59
